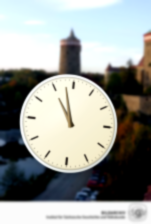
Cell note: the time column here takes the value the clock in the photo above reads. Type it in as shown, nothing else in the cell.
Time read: 10:58
